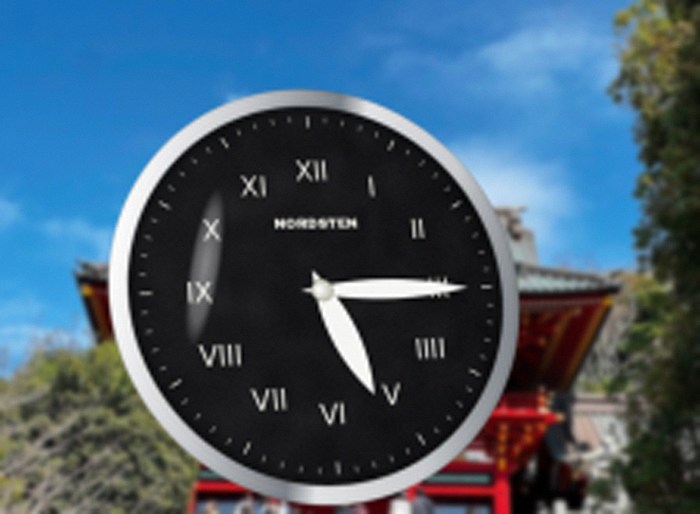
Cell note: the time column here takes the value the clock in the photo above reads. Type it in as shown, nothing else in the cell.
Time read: 5:15
